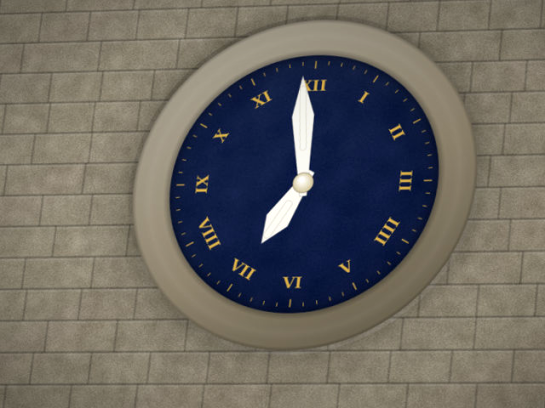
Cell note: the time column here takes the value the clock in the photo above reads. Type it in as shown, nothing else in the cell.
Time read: 6:59
